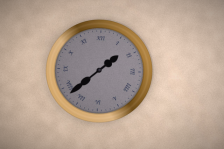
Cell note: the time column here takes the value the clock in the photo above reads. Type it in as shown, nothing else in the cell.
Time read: 1:38
